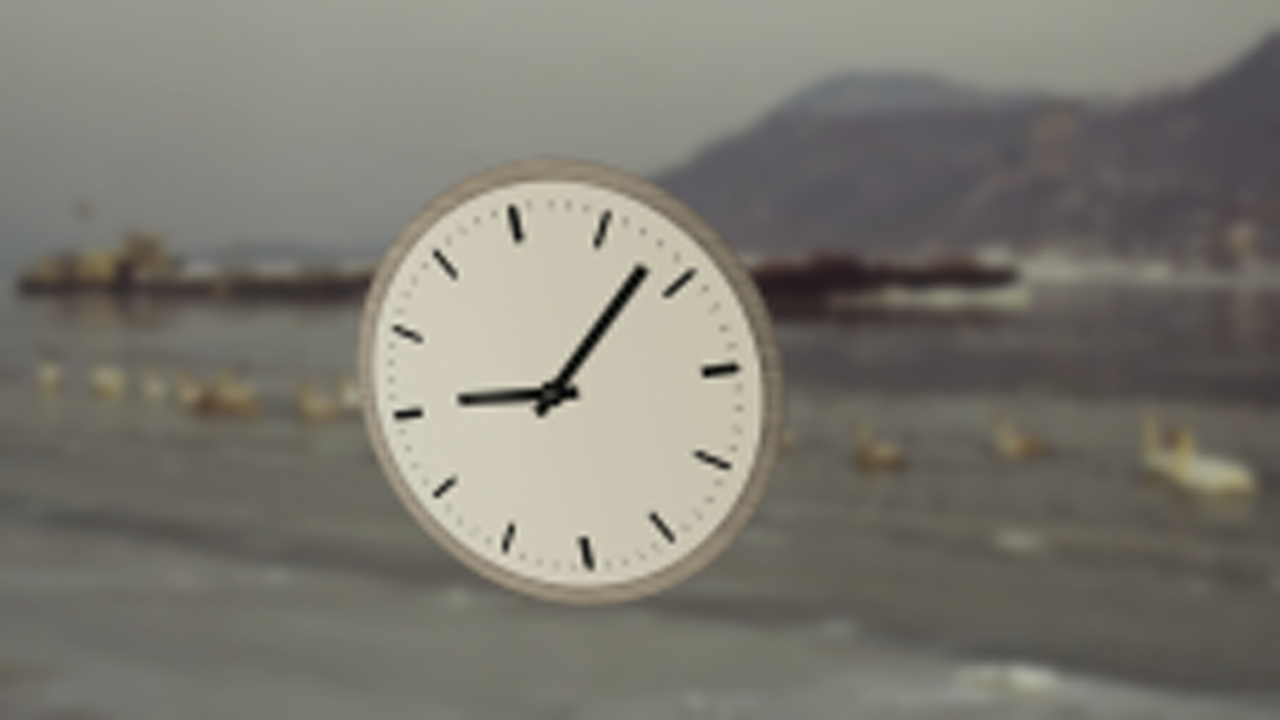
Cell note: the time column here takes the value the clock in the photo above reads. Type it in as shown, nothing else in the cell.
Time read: 9:08
